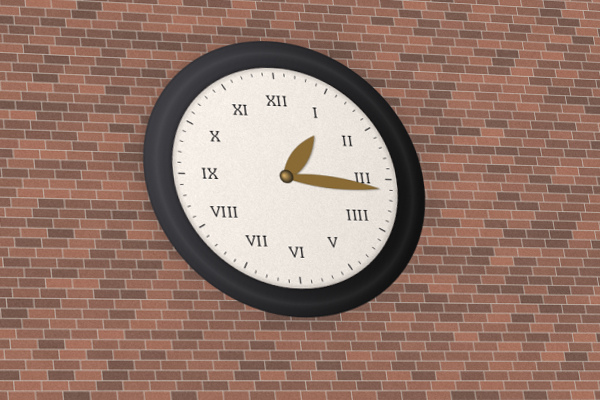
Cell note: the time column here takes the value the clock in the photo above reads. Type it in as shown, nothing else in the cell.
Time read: 1:16
